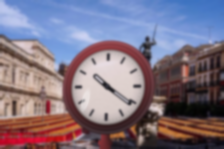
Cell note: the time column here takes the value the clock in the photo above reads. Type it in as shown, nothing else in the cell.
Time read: 10:21
